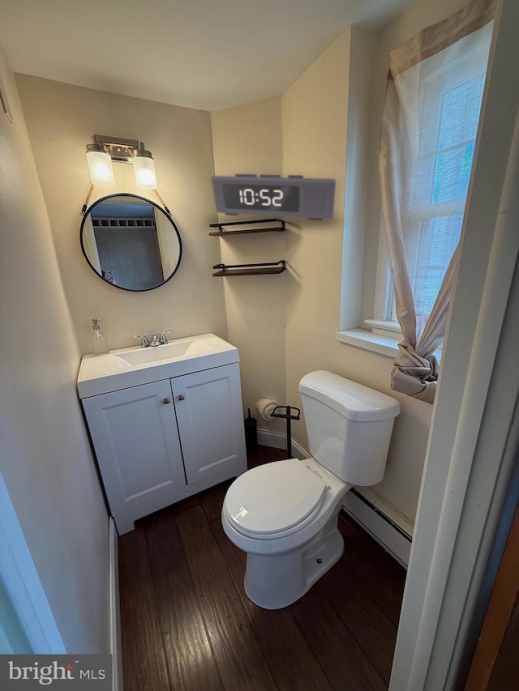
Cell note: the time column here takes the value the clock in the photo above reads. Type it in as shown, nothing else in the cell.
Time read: 10:52
